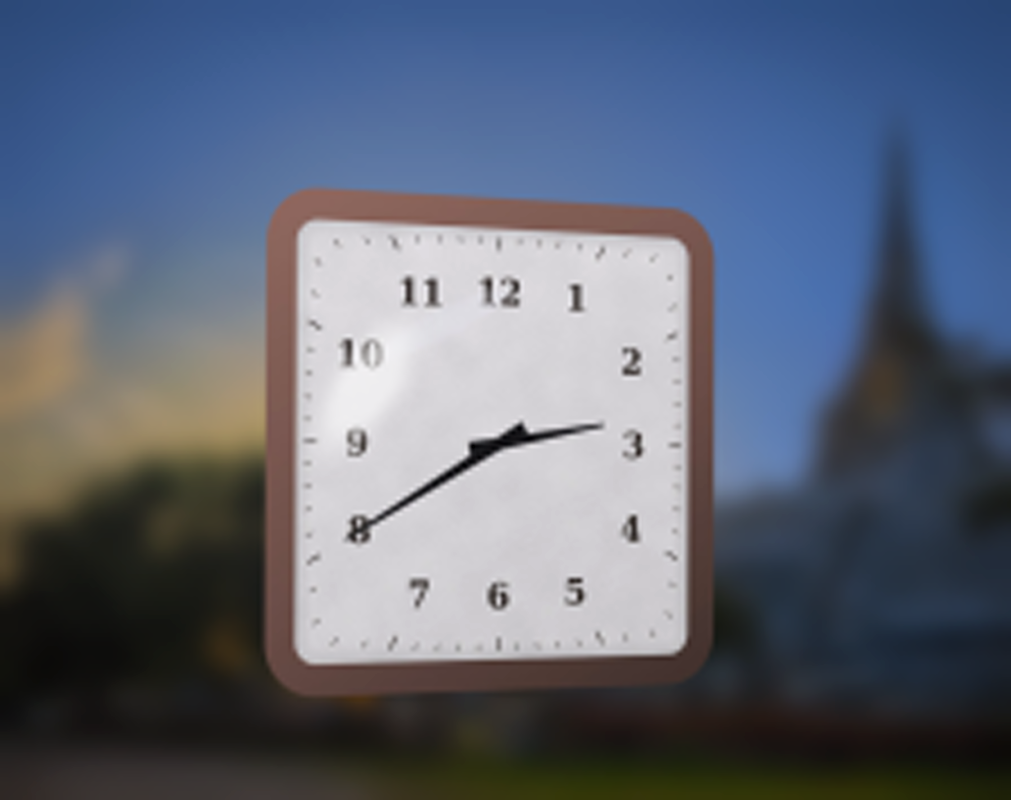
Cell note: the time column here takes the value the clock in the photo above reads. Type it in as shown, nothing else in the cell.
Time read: 2:40
